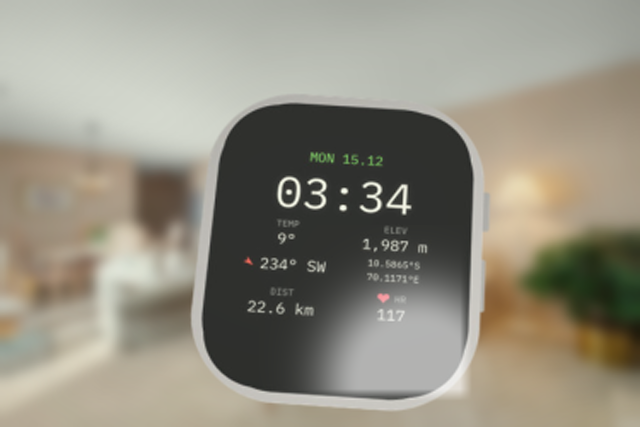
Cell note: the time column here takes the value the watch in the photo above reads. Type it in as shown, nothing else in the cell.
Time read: 3:34
